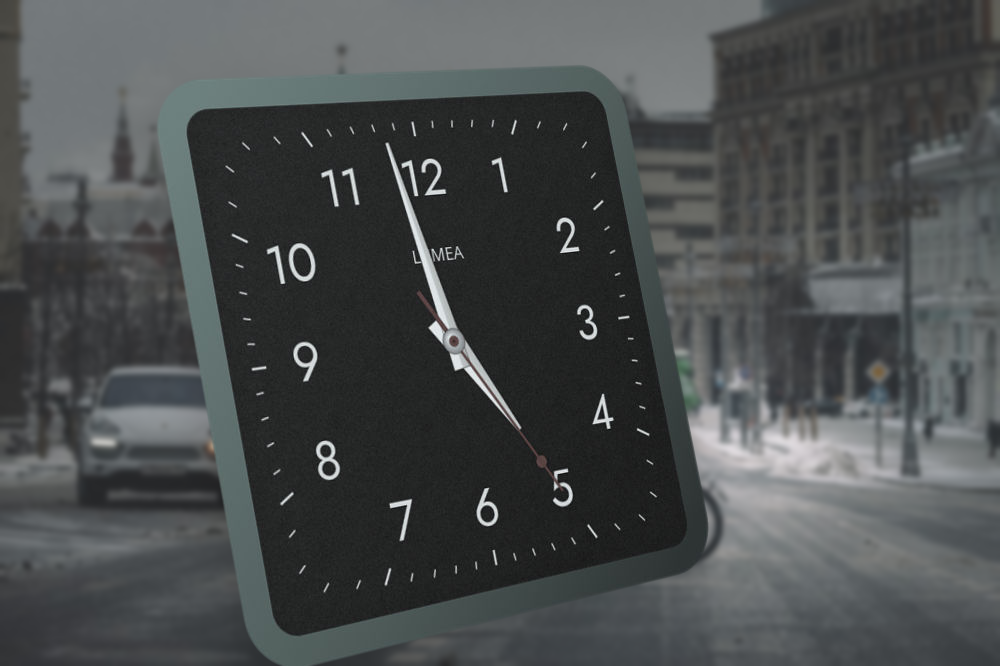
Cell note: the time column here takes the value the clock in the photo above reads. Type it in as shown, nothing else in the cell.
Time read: 4:58:25
